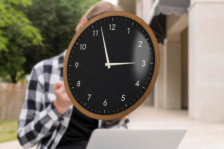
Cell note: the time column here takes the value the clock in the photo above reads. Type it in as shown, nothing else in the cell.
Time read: 2:57
